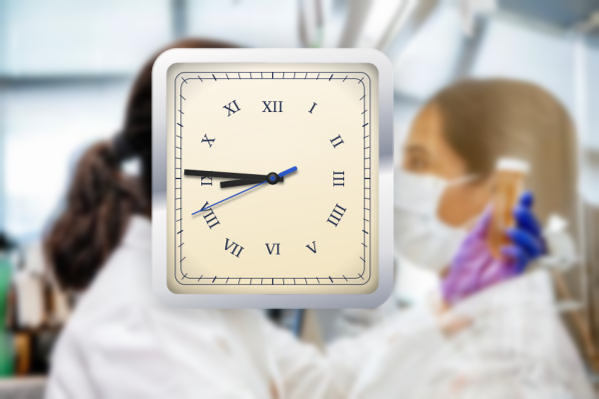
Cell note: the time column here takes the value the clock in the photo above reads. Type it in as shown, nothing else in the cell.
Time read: 8:45:41
